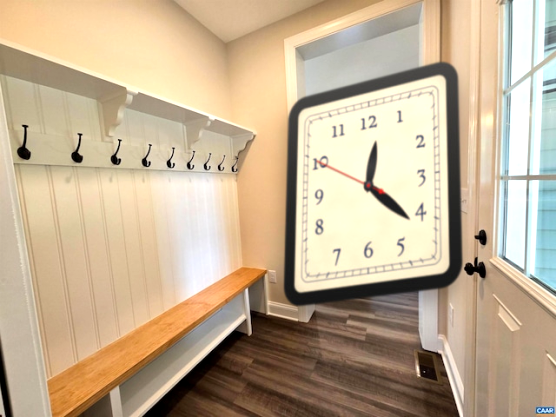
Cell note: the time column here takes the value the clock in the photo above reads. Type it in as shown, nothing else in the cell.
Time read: 12:21:50
